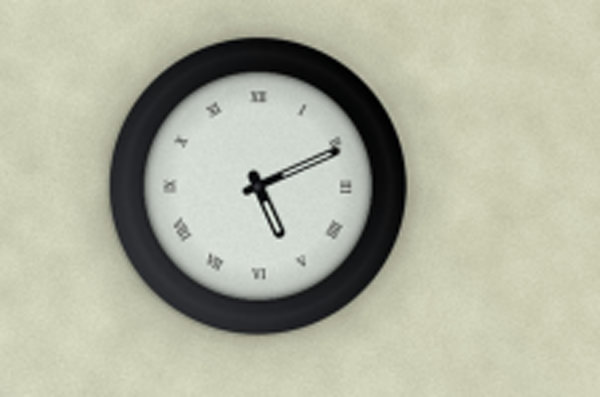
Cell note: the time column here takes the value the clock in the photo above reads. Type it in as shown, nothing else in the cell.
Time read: 5:11
